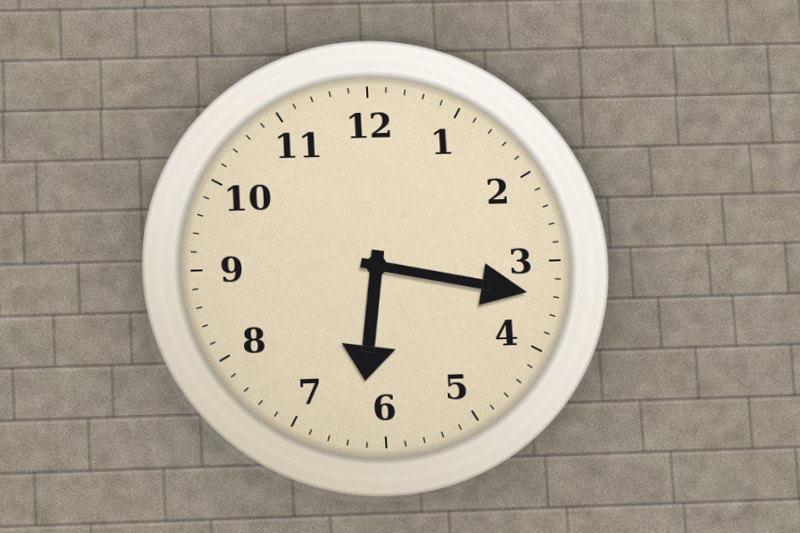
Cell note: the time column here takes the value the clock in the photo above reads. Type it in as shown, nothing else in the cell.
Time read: 6:17
